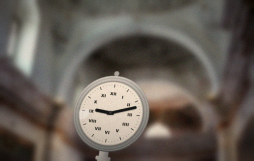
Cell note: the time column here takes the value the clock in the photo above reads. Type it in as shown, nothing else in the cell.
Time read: 9:12
